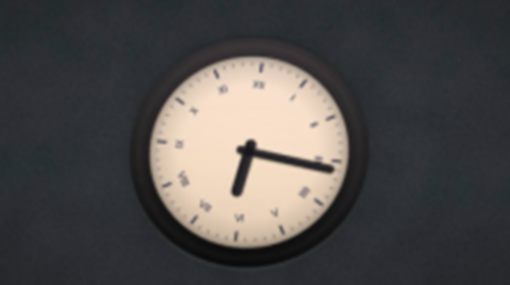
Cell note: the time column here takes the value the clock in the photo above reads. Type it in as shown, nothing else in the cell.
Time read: 6:16
